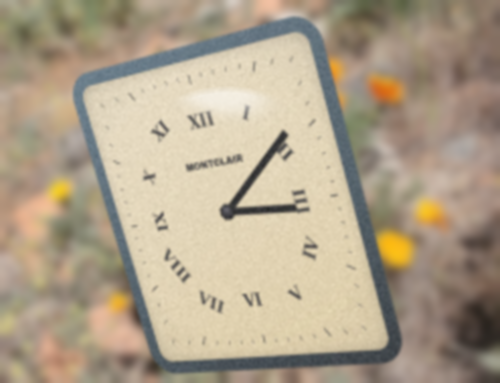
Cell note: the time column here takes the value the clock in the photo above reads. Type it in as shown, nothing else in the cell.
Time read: 3:09
